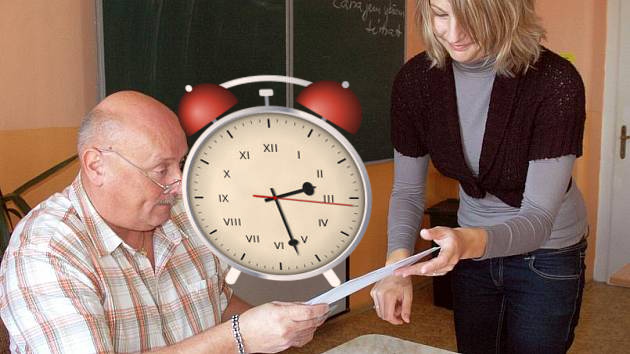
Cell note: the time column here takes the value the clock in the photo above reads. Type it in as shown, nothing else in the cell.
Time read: 2:27:16
